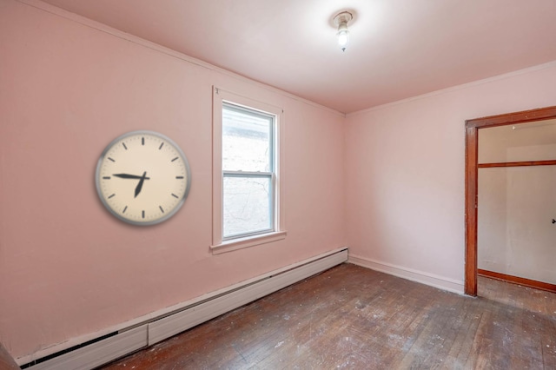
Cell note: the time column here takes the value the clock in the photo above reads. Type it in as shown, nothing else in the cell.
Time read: 6:46
